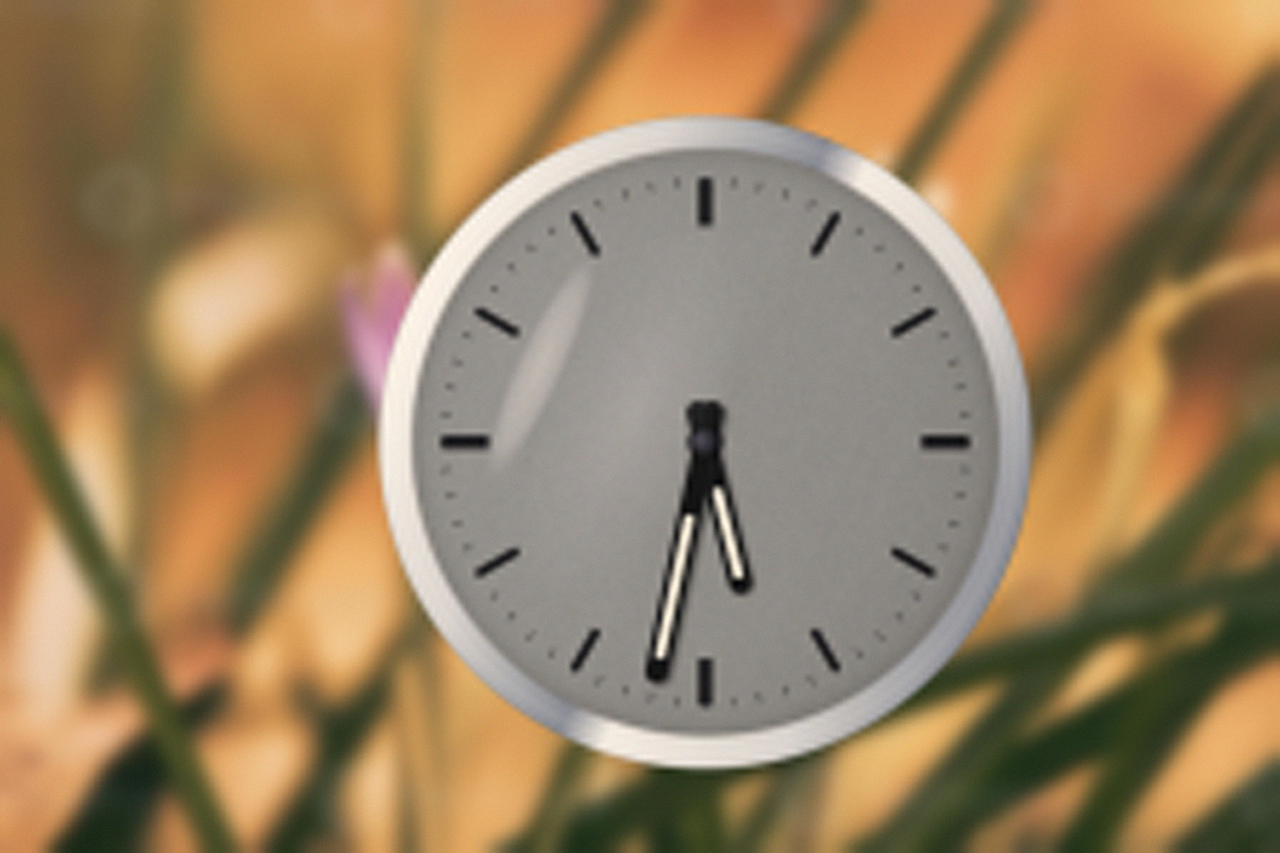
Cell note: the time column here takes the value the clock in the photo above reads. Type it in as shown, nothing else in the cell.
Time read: 5:32
